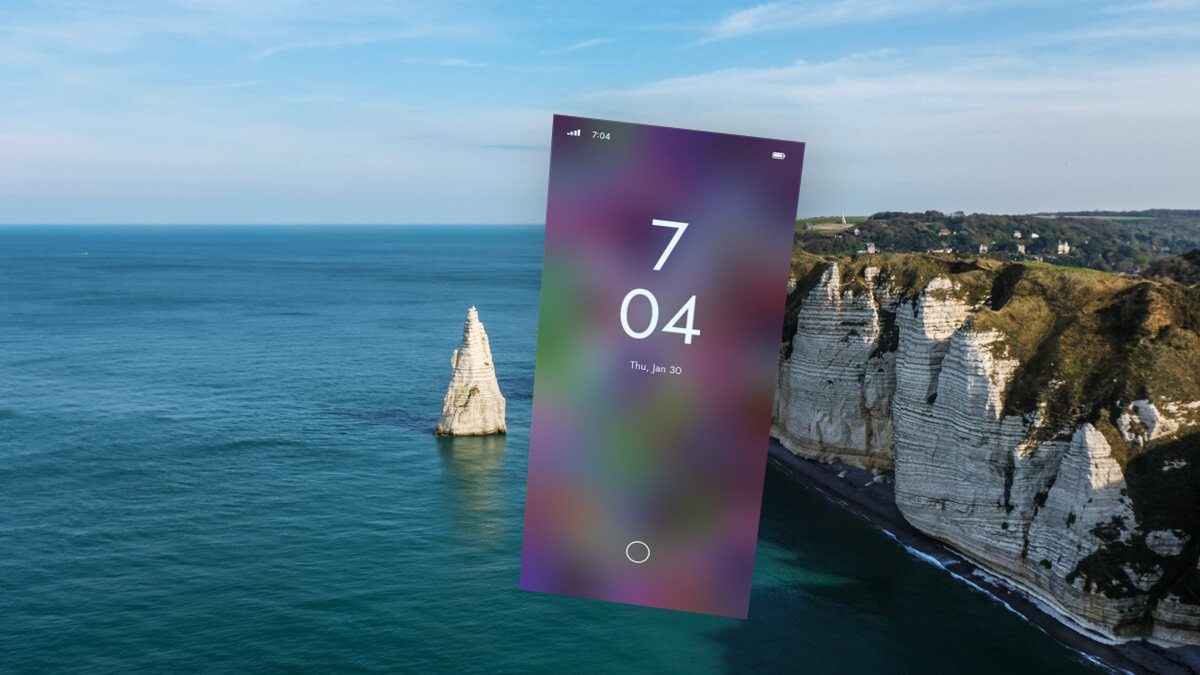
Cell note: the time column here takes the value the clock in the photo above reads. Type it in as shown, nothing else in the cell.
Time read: 7:04
